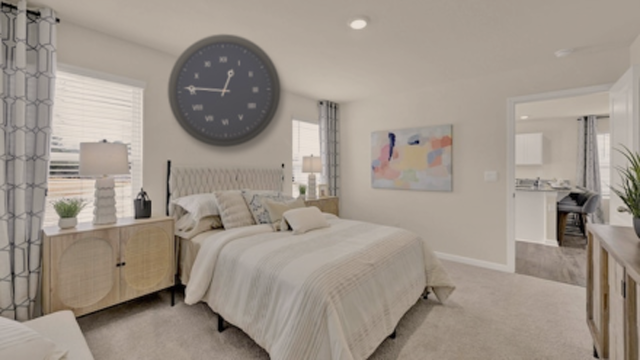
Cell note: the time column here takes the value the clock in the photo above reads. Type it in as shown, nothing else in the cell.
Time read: 12:46
